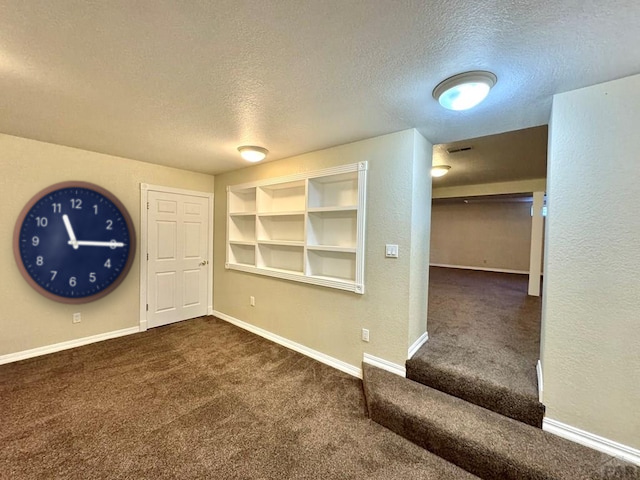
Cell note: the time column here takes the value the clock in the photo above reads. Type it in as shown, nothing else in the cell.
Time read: 11:15
